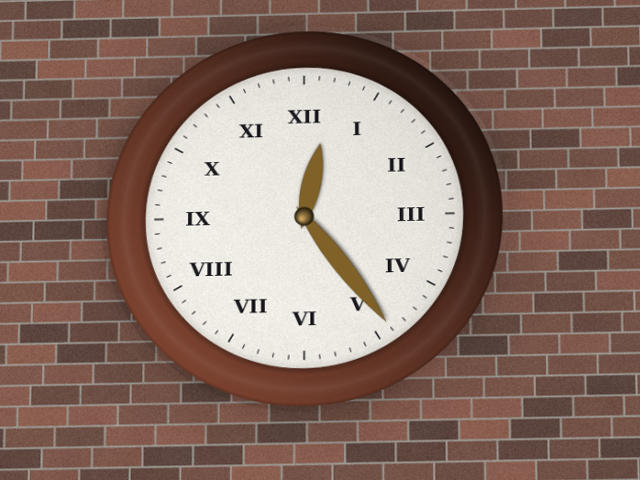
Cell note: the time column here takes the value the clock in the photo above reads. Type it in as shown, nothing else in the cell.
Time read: 12:24
